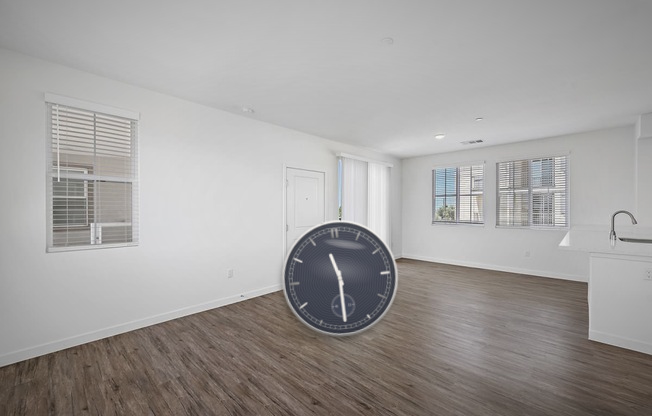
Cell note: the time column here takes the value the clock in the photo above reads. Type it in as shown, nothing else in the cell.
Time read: 11:30
